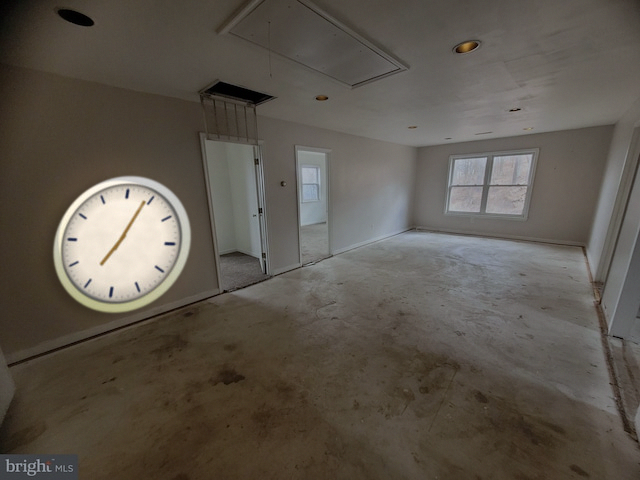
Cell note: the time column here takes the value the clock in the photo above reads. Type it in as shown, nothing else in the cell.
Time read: 7:04
